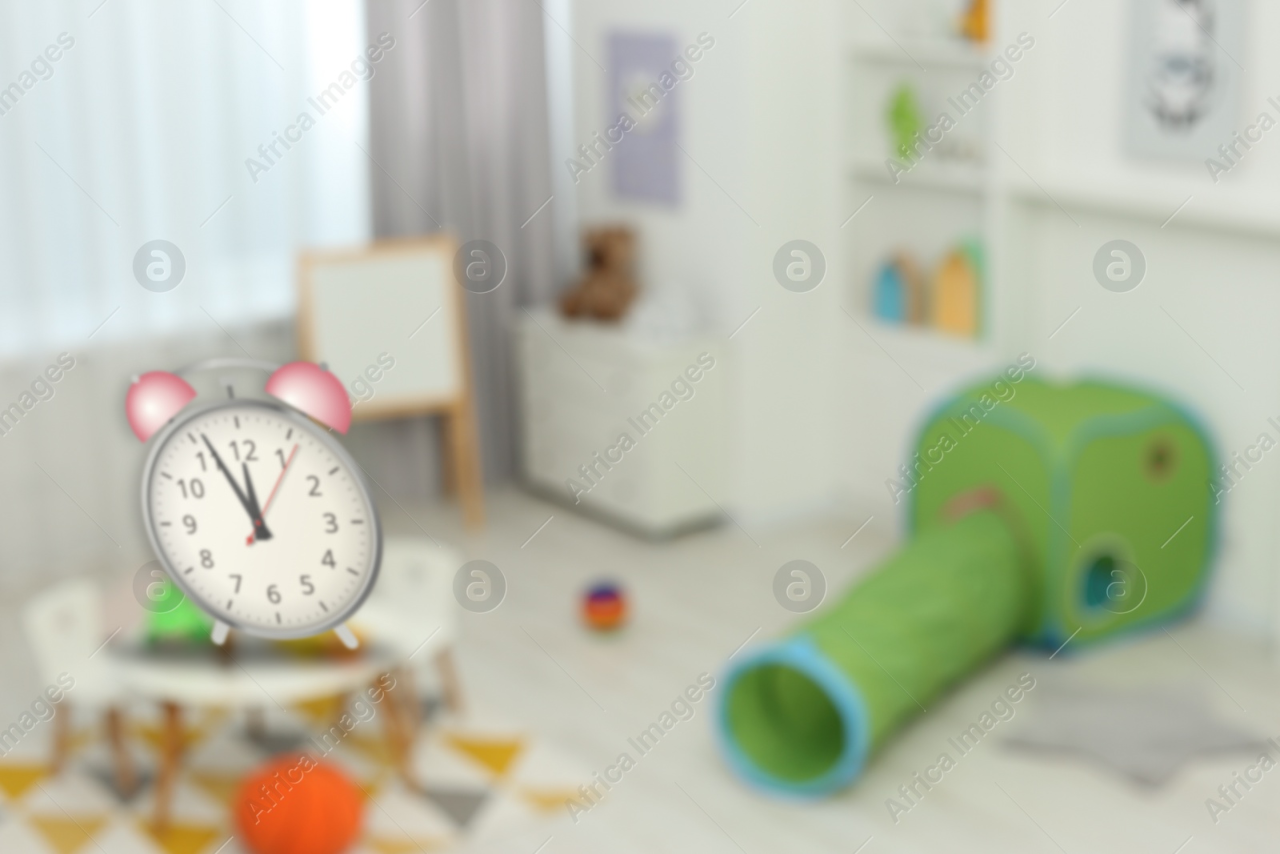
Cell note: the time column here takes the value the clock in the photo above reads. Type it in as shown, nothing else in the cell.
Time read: 11:56:06
